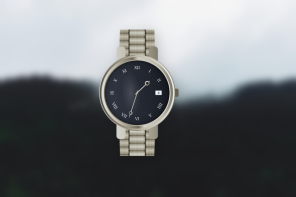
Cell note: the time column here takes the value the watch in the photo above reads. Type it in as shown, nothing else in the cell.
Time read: 1:33
